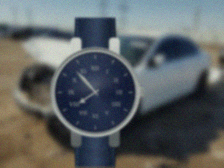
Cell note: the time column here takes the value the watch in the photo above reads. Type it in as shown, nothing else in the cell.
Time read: 7:53
